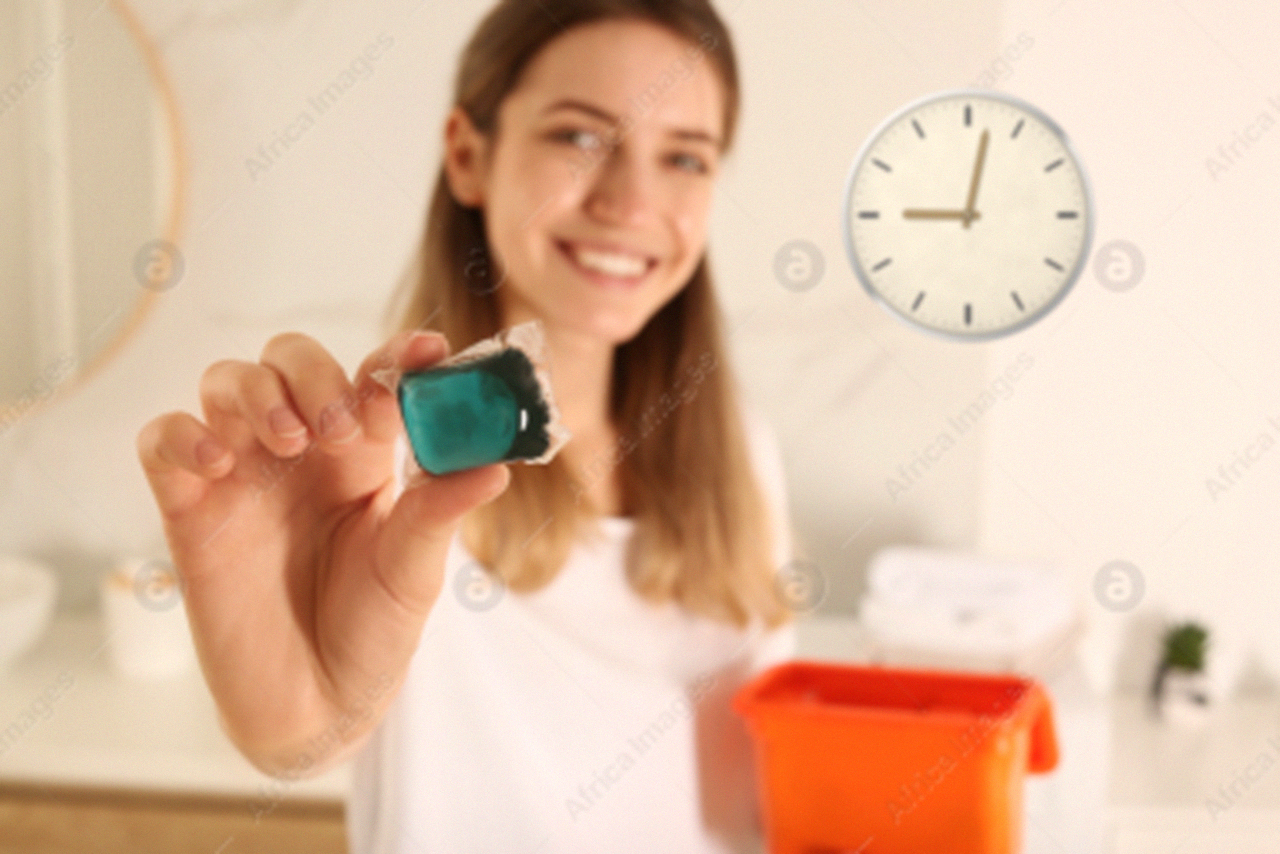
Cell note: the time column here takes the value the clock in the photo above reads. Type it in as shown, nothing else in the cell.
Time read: 9:02
